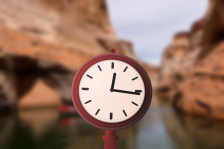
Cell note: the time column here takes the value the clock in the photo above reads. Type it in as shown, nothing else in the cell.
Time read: 12:16
